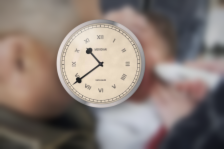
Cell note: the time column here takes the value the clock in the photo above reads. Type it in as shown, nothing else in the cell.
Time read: 10:39
